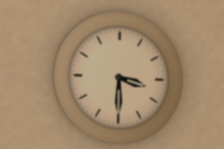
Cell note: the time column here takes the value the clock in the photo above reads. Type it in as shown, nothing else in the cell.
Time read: 3:30
